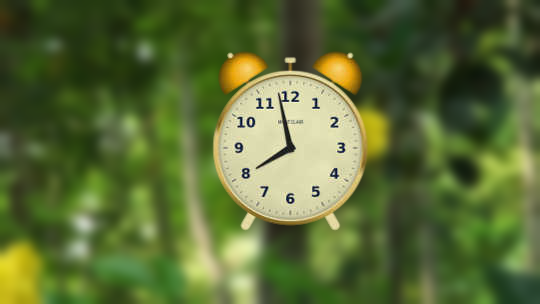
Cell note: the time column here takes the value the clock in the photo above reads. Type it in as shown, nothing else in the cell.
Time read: 7:58
